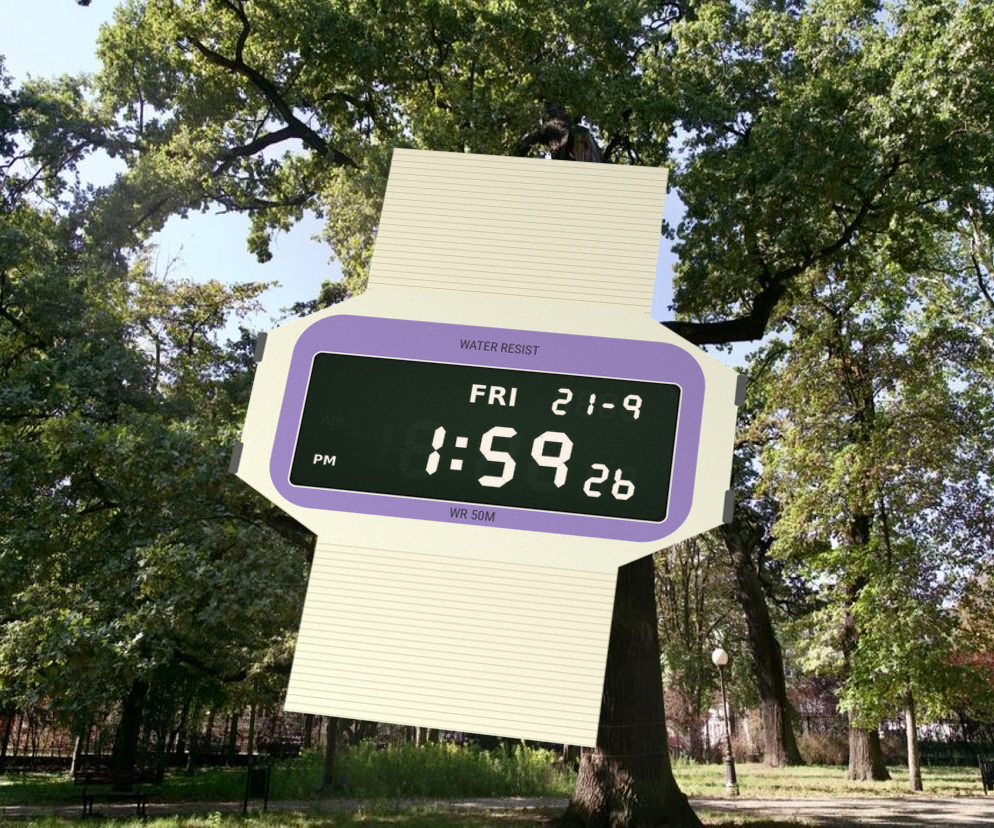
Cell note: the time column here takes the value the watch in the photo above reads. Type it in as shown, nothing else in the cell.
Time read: 1:59:26
